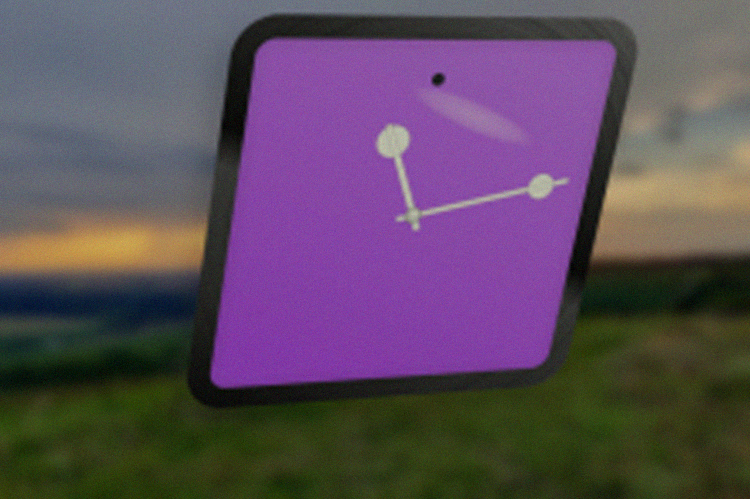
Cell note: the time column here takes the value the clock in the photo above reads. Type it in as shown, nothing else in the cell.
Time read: 11:13
